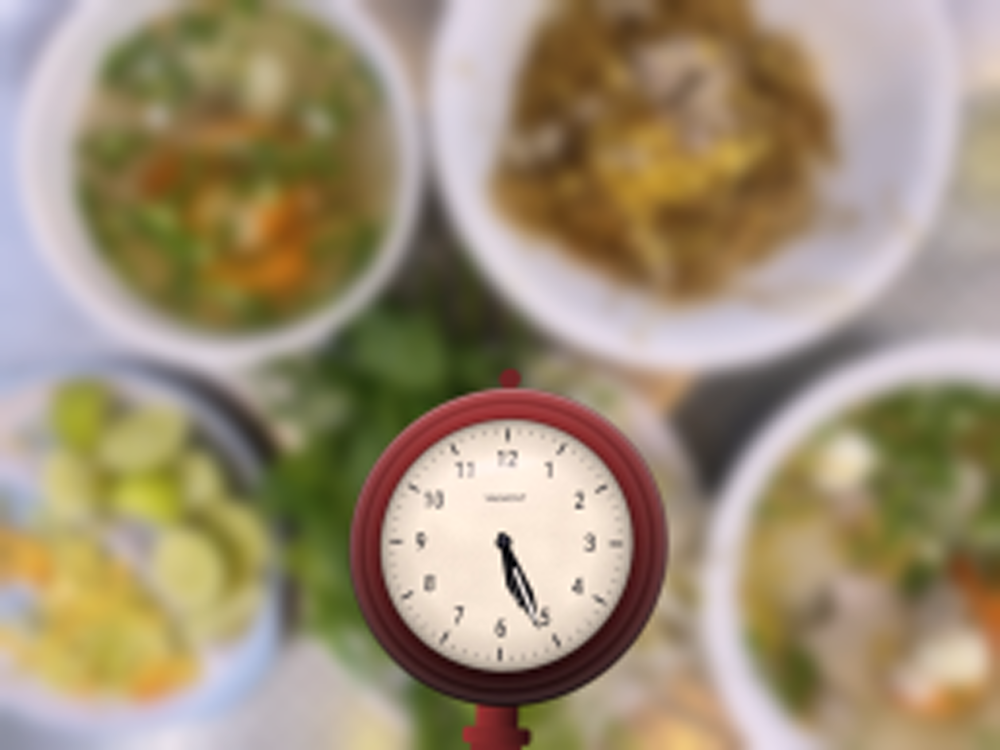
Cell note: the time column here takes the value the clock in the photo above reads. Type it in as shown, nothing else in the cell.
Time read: 5:26
